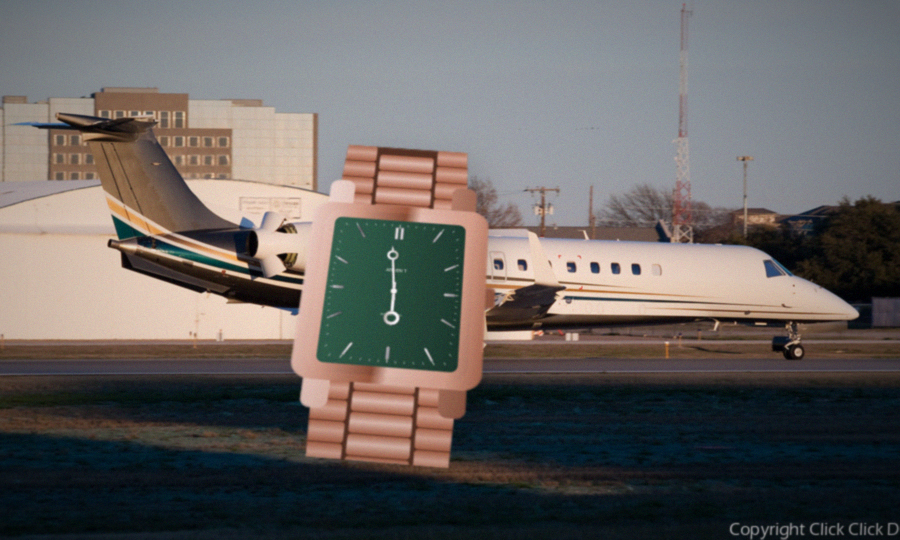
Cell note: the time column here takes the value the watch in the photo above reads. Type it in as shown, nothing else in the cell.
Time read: 5:59
